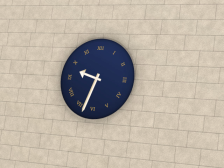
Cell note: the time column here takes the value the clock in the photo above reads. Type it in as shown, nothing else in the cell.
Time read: 9:33
